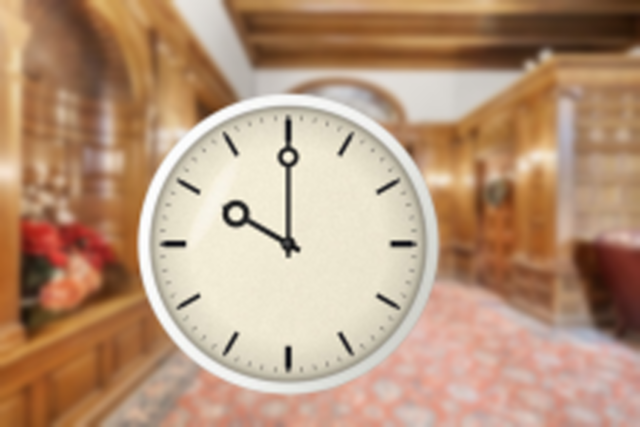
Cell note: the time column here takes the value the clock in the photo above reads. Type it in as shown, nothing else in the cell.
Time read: 10:00
